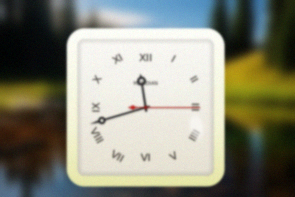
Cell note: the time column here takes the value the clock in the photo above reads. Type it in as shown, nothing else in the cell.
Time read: 11:42:15
